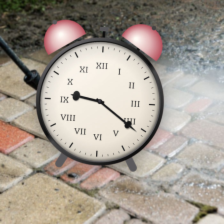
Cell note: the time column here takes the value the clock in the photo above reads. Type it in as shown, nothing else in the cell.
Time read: 9:21
